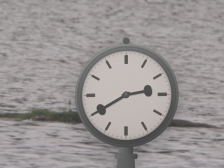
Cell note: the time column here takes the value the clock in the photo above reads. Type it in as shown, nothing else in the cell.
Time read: 2:40
